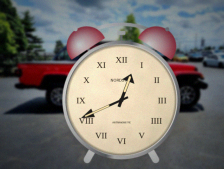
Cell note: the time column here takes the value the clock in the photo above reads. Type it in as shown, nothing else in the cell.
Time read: 12:41
